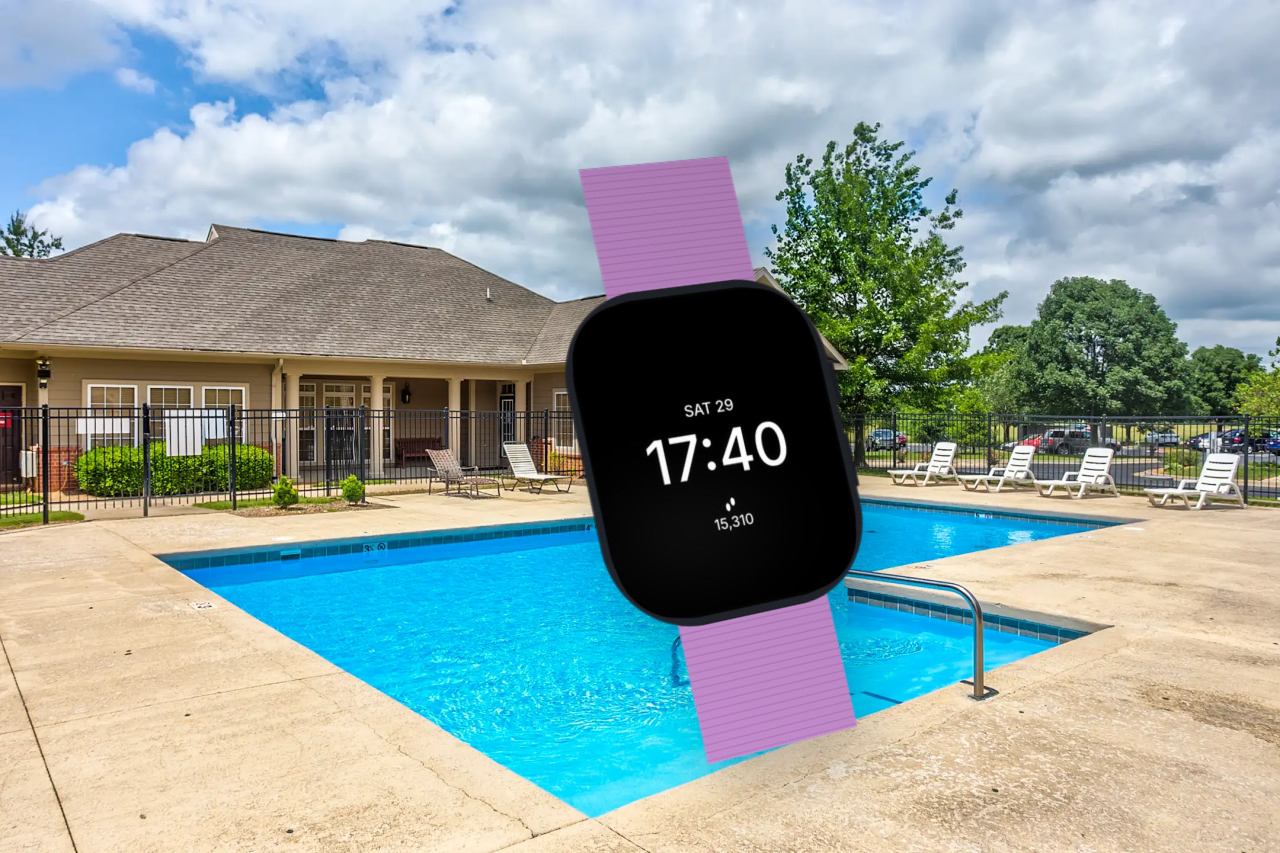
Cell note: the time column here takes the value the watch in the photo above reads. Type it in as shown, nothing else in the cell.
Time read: 17:40
